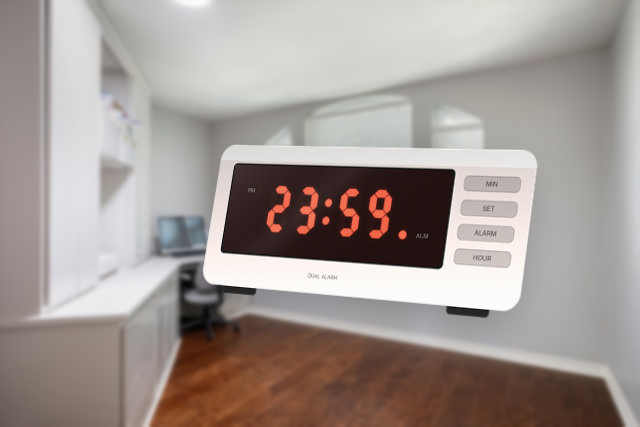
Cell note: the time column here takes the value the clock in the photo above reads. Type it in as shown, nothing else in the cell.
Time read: 23:59
